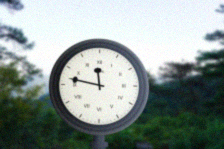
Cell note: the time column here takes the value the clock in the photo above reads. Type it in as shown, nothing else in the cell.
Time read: 11:47
